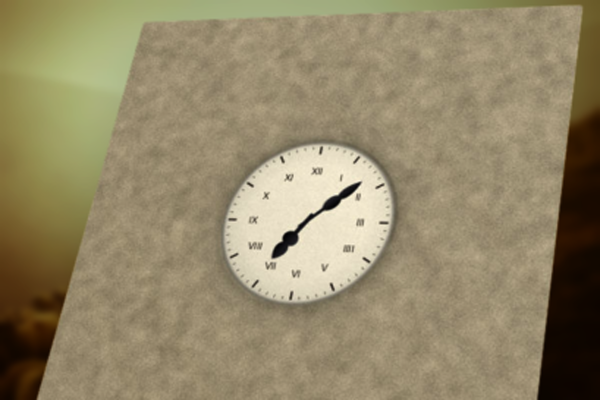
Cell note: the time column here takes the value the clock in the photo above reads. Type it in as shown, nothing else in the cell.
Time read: 7:08
